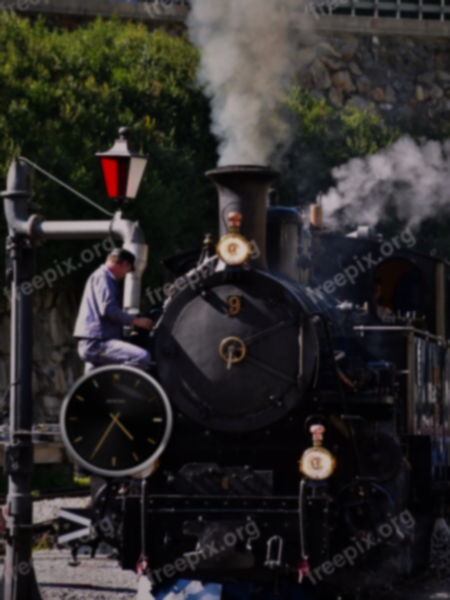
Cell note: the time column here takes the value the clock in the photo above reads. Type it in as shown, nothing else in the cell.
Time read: 4:35
